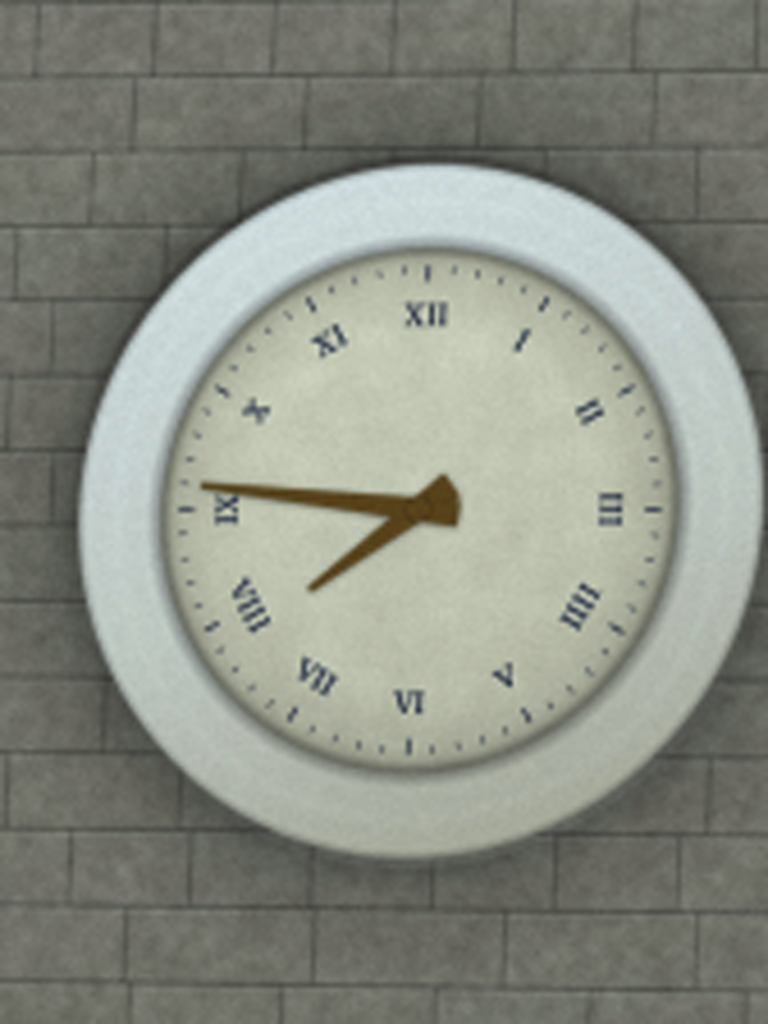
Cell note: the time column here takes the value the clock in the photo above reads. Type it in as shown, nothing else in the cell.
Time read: 7:46
